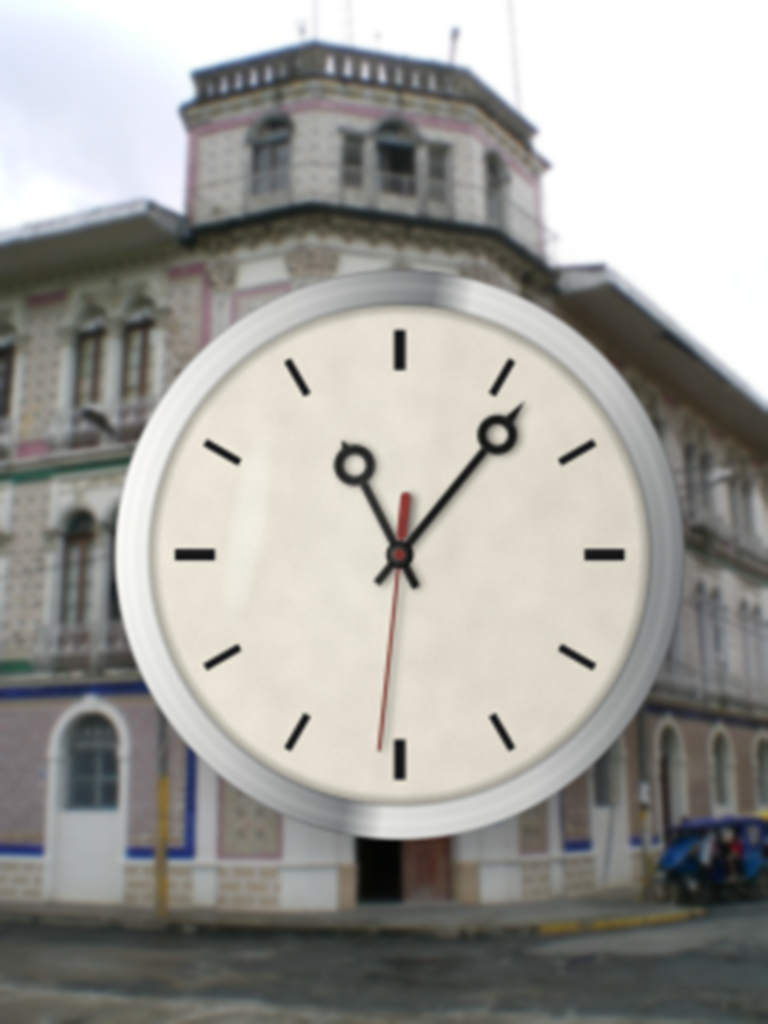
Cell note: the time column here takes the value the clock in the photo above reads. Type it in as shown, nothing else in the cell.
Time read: 11:06:31
